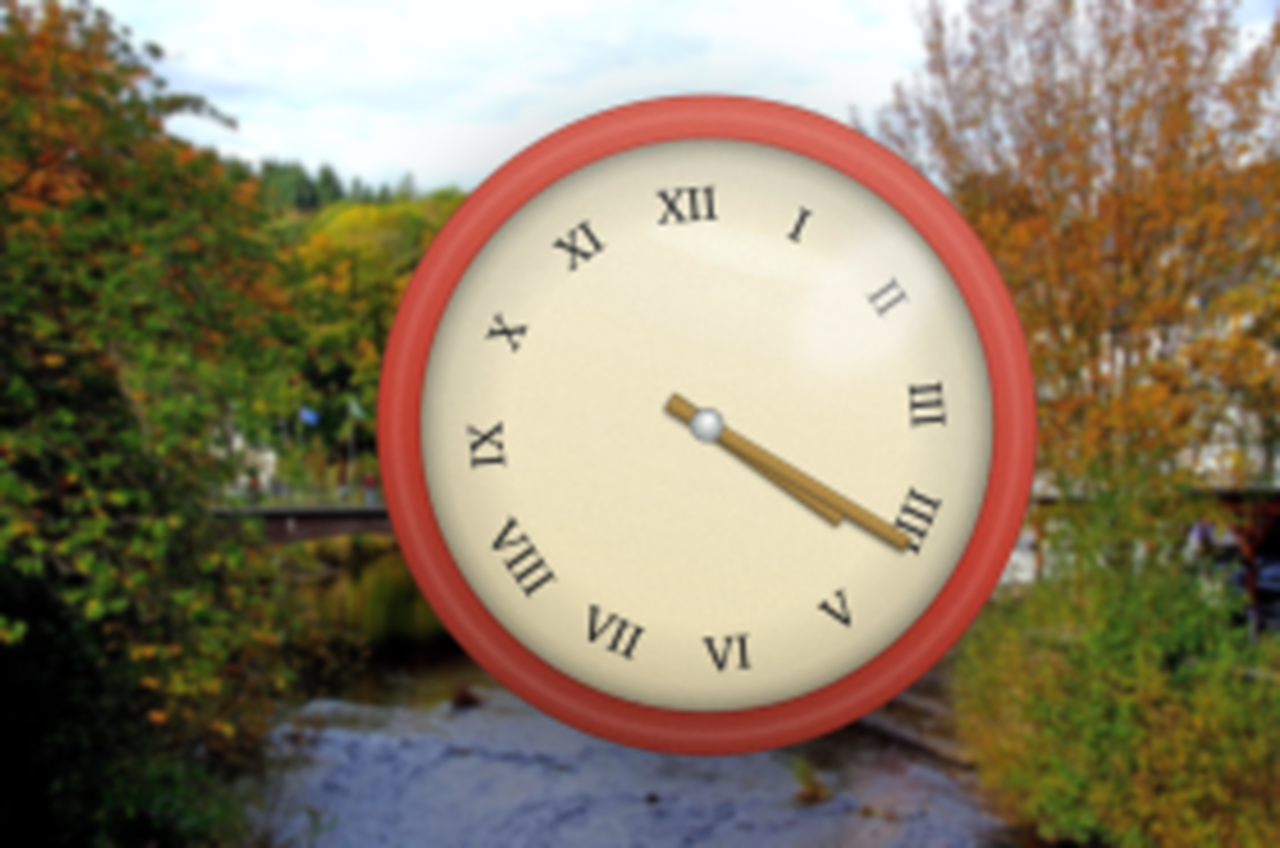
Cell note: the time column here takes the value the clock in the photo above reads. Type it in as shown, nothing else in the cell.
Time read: 4:21
